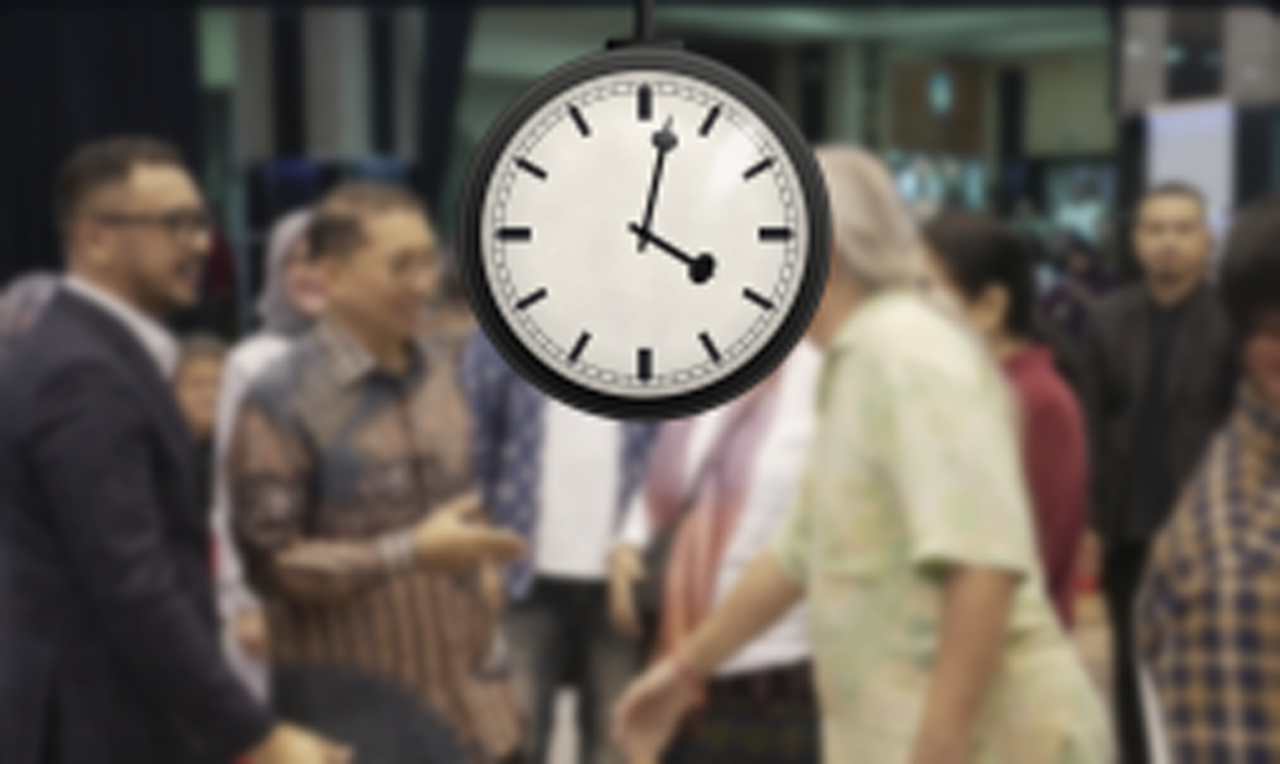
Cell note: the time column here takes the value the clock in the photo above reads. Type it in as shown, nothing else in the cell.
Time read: 4:02
